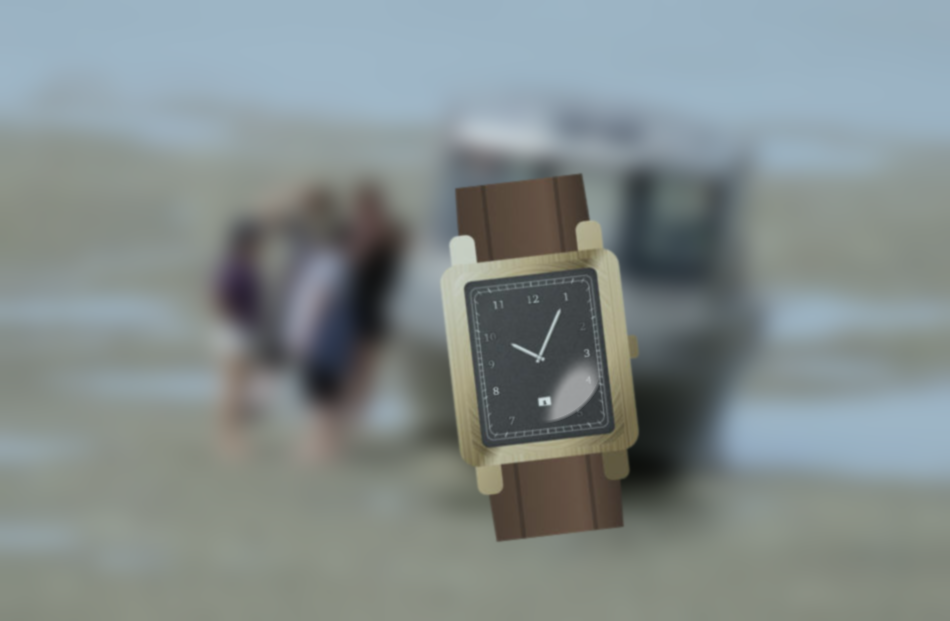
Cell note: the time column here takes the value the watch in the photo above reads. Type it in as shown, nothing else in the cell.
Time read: 10:05
